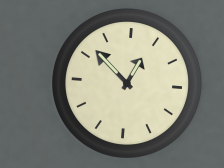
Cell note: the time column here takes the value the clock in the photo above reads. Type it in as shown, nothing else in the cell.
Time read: 12:52
